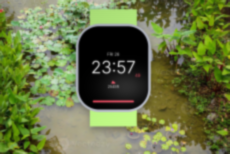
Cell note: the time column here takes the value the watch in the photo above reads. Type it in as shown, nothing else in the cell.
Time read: 23:57
